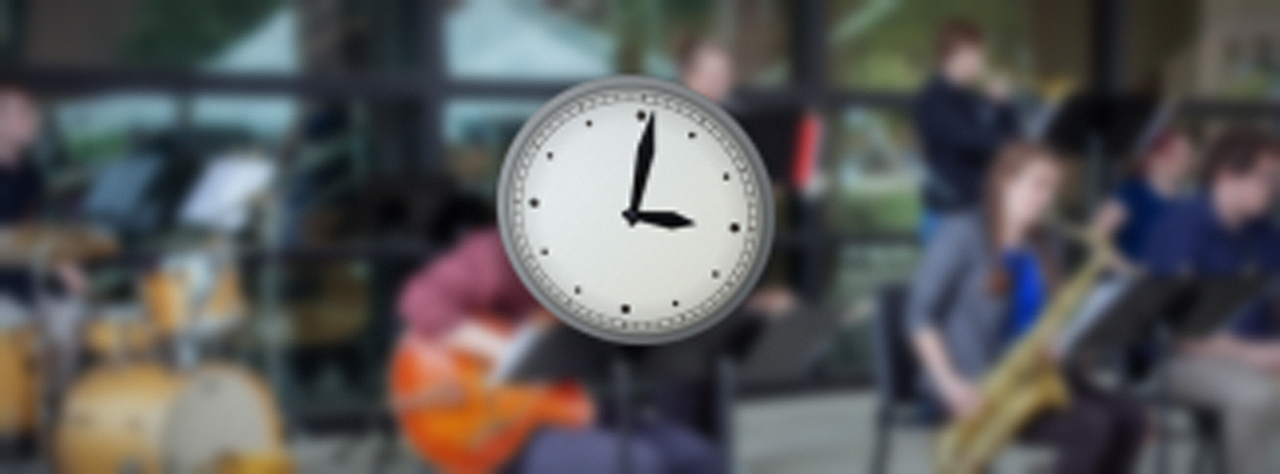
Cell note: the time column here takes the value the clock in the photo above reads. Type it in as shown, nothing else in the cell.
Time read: 3:01
